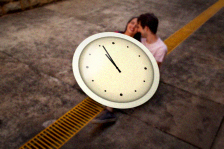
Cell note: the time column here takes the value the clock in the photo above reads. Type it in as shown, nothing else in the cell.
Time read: 10:56
